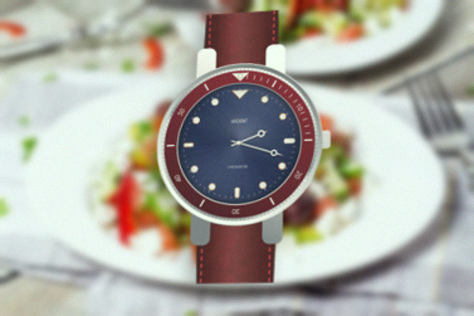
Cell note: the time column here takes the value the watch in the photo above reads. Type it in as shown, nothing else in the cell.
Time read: 2:18
